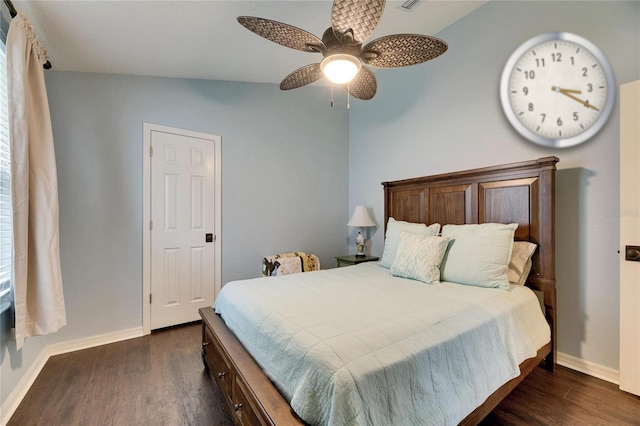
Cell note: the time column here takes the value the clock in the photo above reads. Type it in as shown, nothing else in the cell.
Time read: 3:20
